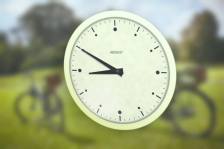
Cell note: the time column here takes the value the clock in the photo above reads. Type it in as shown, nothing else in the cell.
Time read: 8:50
